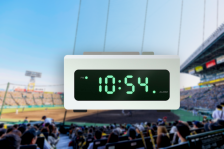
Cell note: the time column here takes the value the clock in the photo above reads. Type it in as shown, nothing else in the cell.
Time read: 10:54
